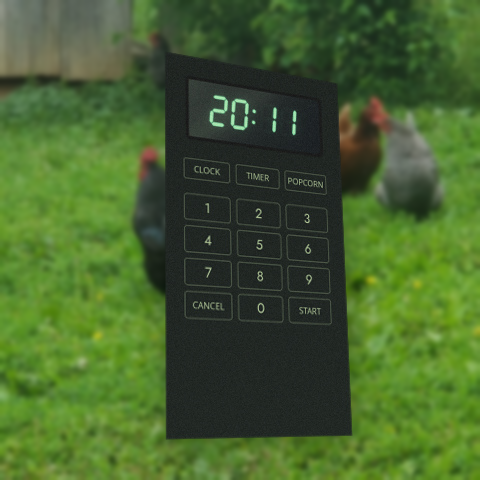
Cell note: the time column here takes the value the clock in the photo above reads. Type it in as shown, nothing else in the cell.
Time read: 20:11
